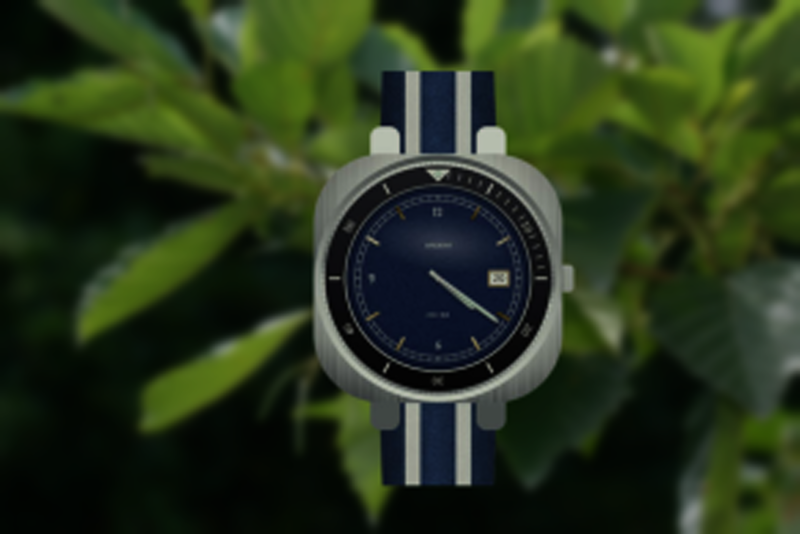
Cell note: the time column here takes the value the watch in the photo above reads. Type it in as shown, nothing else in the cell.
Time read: 4:21
